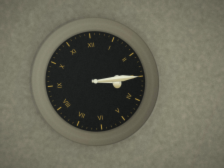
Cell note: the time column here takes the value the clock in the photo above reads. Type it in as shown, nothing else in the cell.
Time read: 3:15
